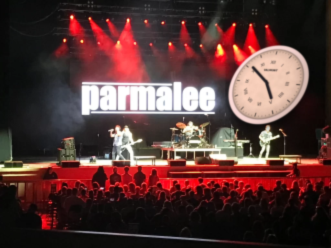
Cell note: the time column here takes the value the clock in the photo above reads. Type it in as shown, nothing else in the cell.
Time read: 4:51
